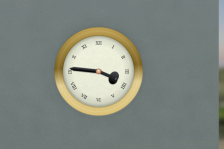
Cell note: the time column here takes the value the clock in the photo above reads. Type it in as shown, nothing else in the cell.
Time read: 3:46
